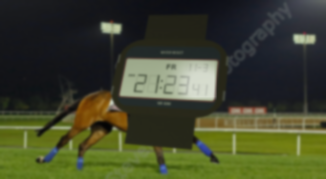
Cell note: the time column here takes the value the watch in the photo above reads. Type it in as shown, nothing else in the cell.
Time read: 21:23
